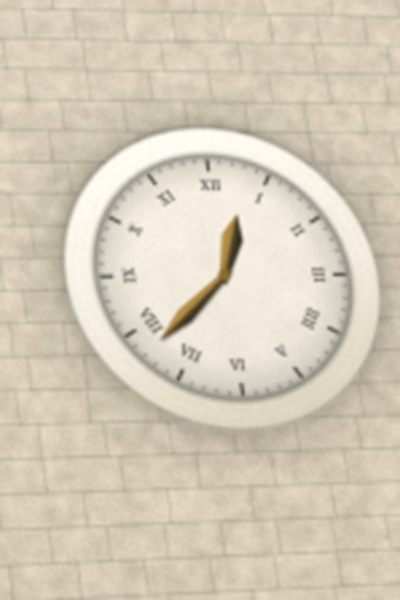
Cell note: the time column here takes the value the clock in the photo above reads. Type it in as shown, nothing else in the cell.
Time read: 12:38
